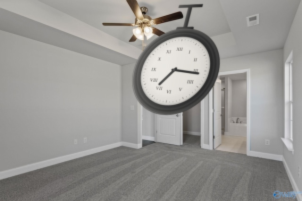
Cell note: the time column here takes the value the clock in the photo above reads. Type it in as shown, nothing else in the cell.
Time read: 7:16
